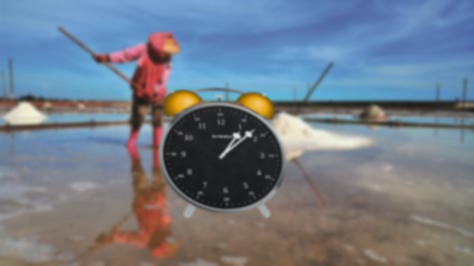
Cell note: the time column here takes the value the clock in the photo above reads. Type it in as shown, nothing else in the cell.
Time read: 1:08
